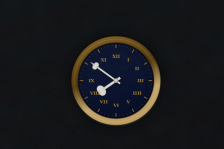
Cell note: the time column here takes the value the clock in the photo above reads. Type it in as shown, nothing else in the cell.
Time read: 7:51
